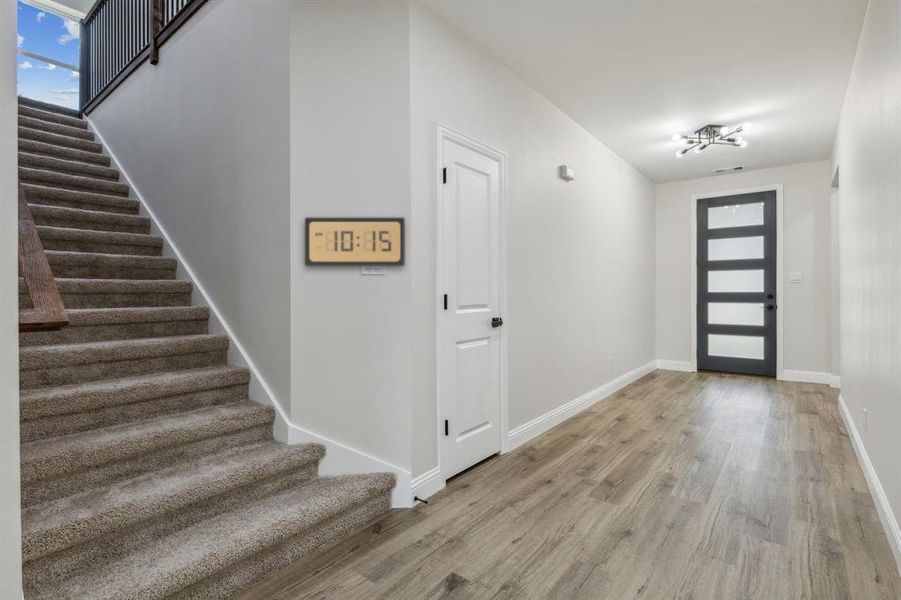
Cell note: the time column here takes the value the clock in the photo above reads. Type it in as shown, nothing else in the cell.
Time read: 10:15
